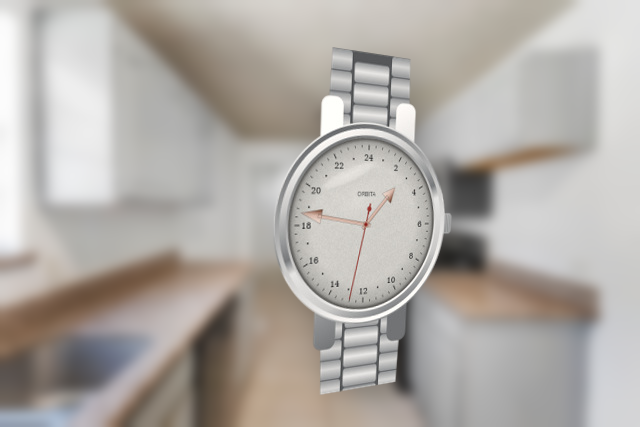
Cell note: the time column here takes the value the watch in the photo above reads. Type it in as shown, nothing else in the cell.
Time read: 2:46:32
